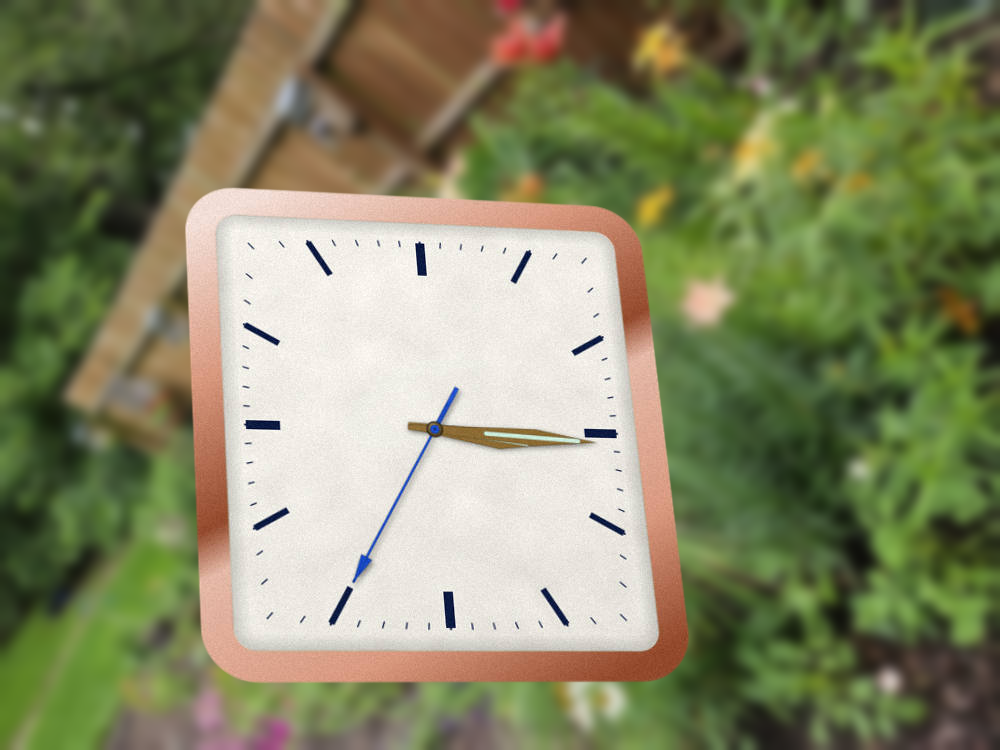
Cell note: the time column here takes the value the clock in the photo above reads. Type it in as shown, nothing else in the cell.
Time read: 3:15:35
